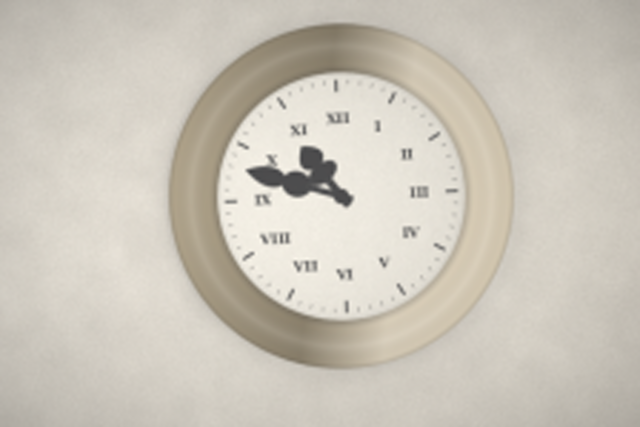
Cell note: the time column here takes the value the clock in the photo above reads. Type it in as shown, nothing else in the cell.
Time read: 10:48
